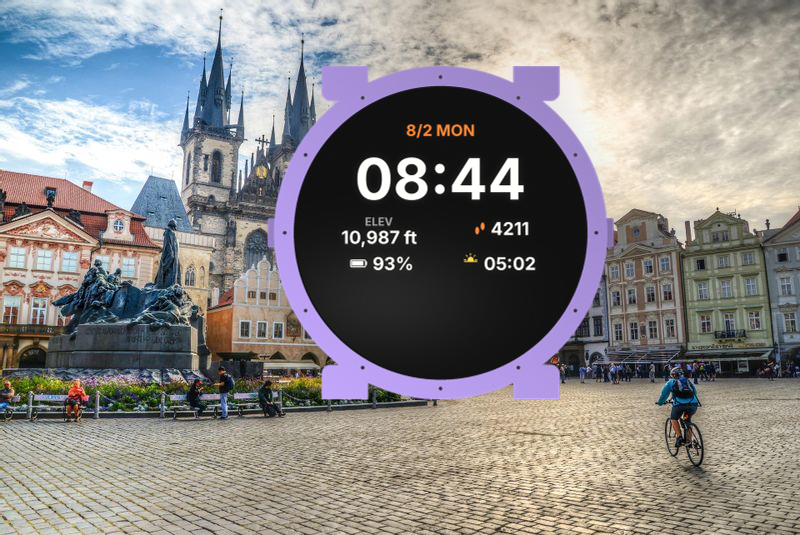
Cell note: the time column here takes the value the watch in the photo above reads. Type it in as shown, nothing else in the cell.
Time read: 8:44
